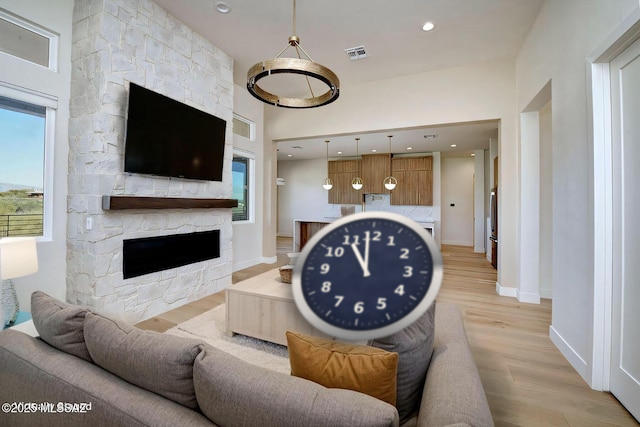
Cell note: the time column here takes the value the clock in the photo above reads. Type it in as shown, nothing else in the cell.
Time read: 10:59
